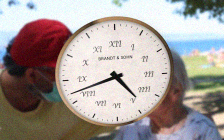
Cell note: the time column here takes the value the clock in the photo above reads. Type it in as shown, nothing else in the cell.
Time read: 4:42
